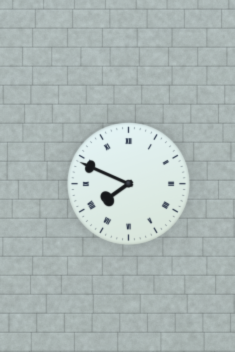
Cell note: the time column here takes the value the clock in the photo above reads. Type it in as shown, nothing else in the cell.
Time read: 7:49
